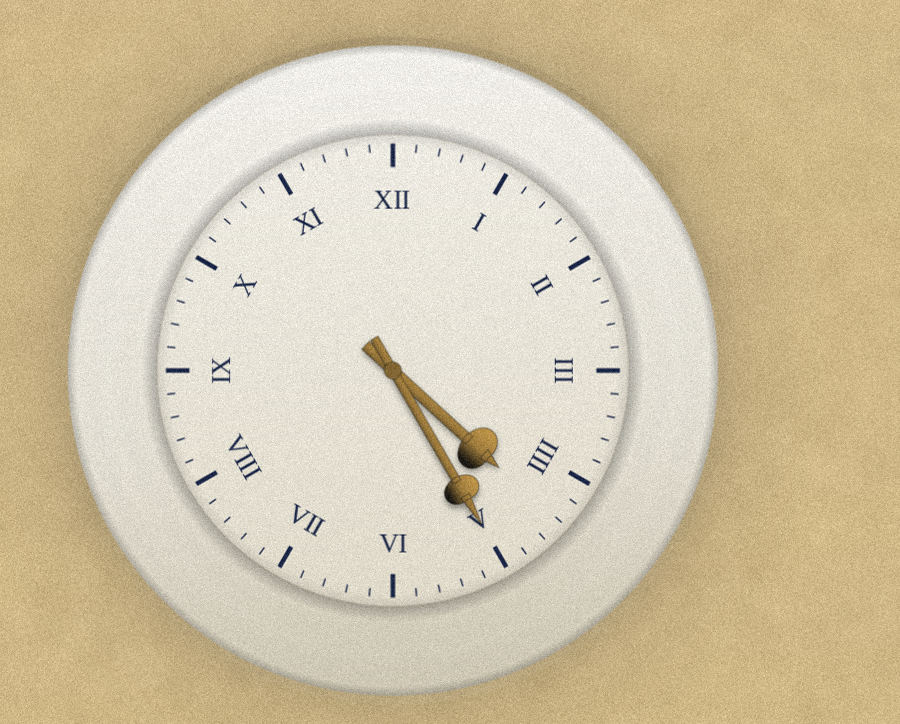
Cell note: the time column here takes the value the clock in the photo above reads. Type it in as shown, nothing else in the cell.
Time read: 4:25
